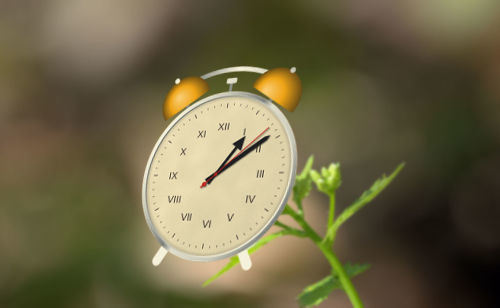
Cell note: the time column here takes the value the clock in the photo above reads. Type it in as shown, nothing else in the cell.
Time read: 1:09:08
